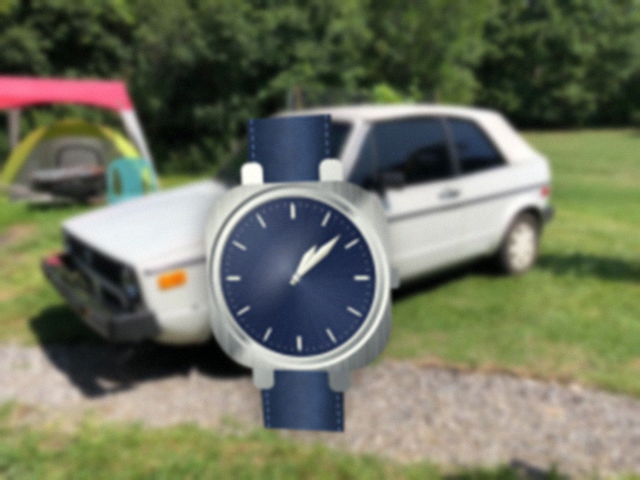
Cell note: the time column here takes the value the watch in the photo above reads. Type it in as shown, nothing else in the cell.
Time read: 1:08
